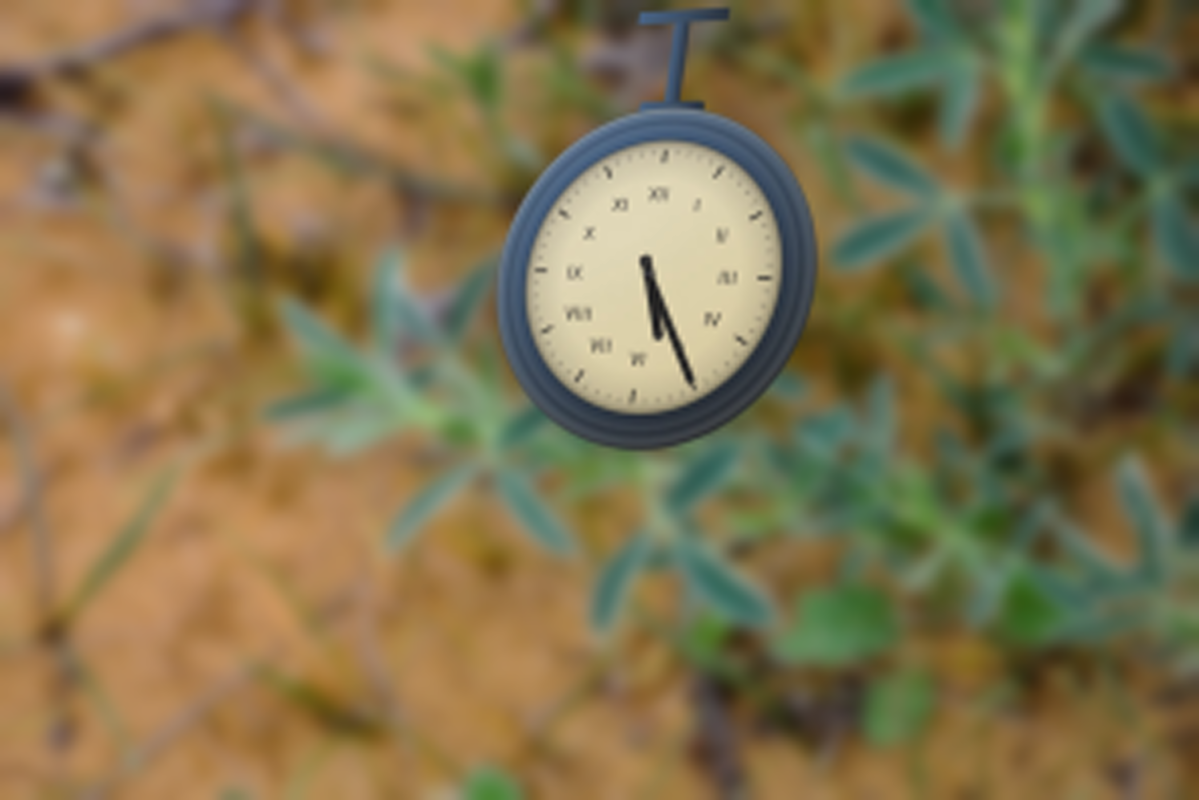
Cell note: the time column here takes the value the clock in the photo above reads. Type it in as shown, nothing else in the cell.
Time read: 5:25
